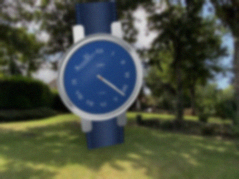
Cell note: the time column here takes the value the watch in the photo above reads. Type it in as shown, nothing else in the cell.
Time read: 4:22
